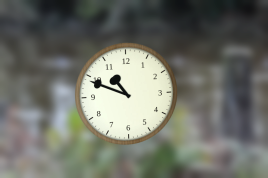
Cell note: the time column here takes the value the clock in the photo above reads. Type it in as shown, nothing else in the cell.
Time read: 10:49
